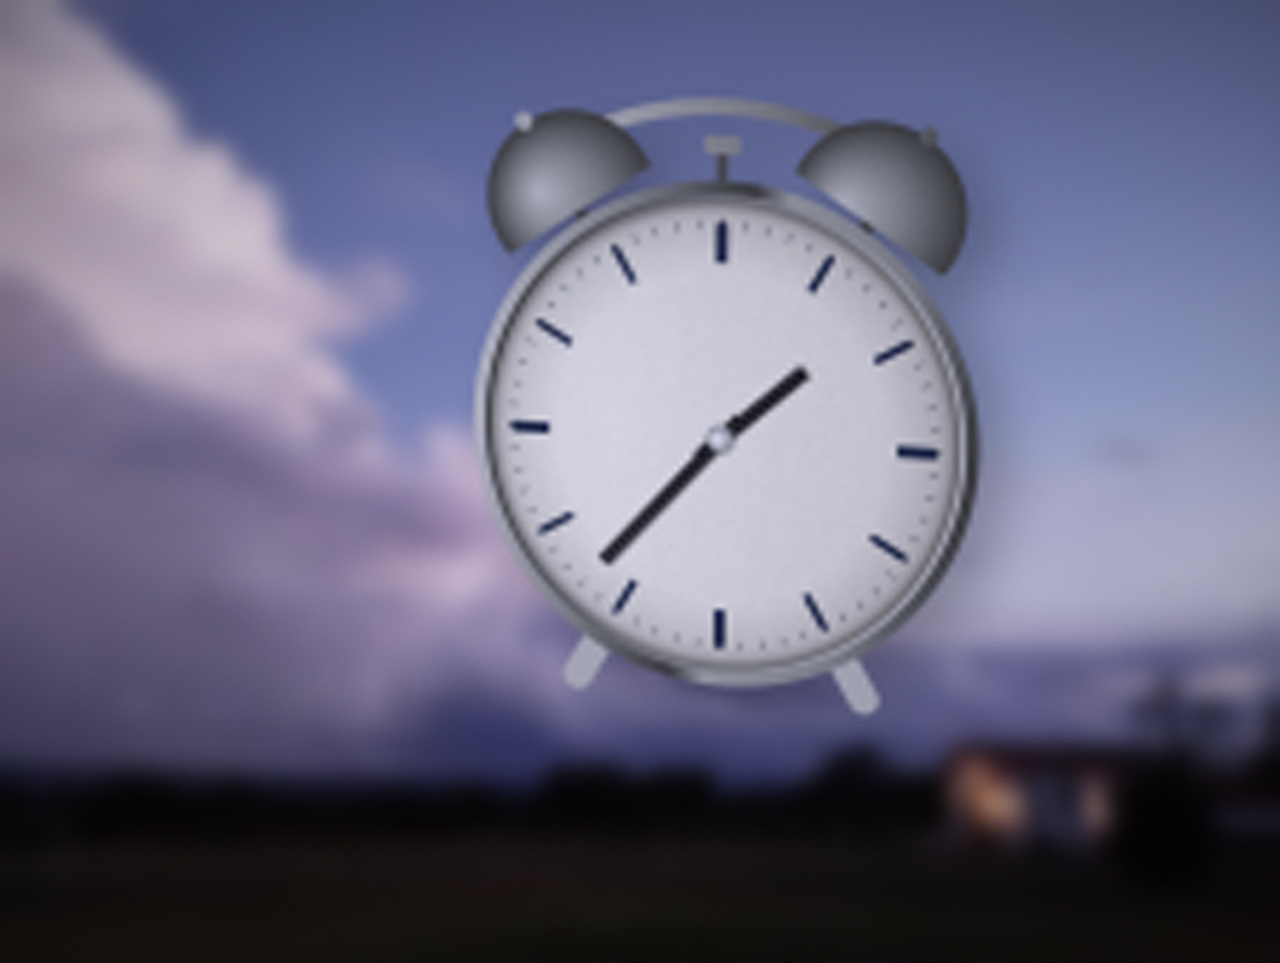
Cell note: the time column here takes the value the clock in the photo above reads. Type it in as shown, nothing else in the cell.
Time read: 1:37
